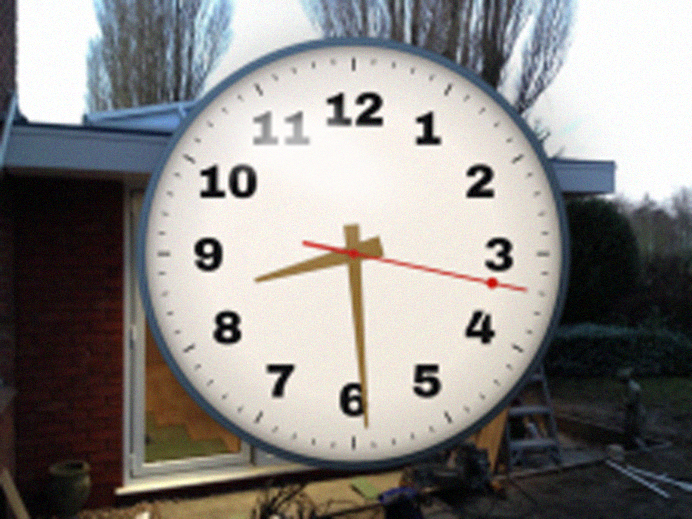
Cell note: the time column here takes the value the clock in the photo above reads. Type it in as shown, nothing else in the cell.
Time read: 8:29:17
